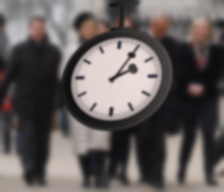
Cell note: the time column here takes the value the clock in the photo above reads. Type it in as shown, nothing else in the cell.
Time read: 2:05
